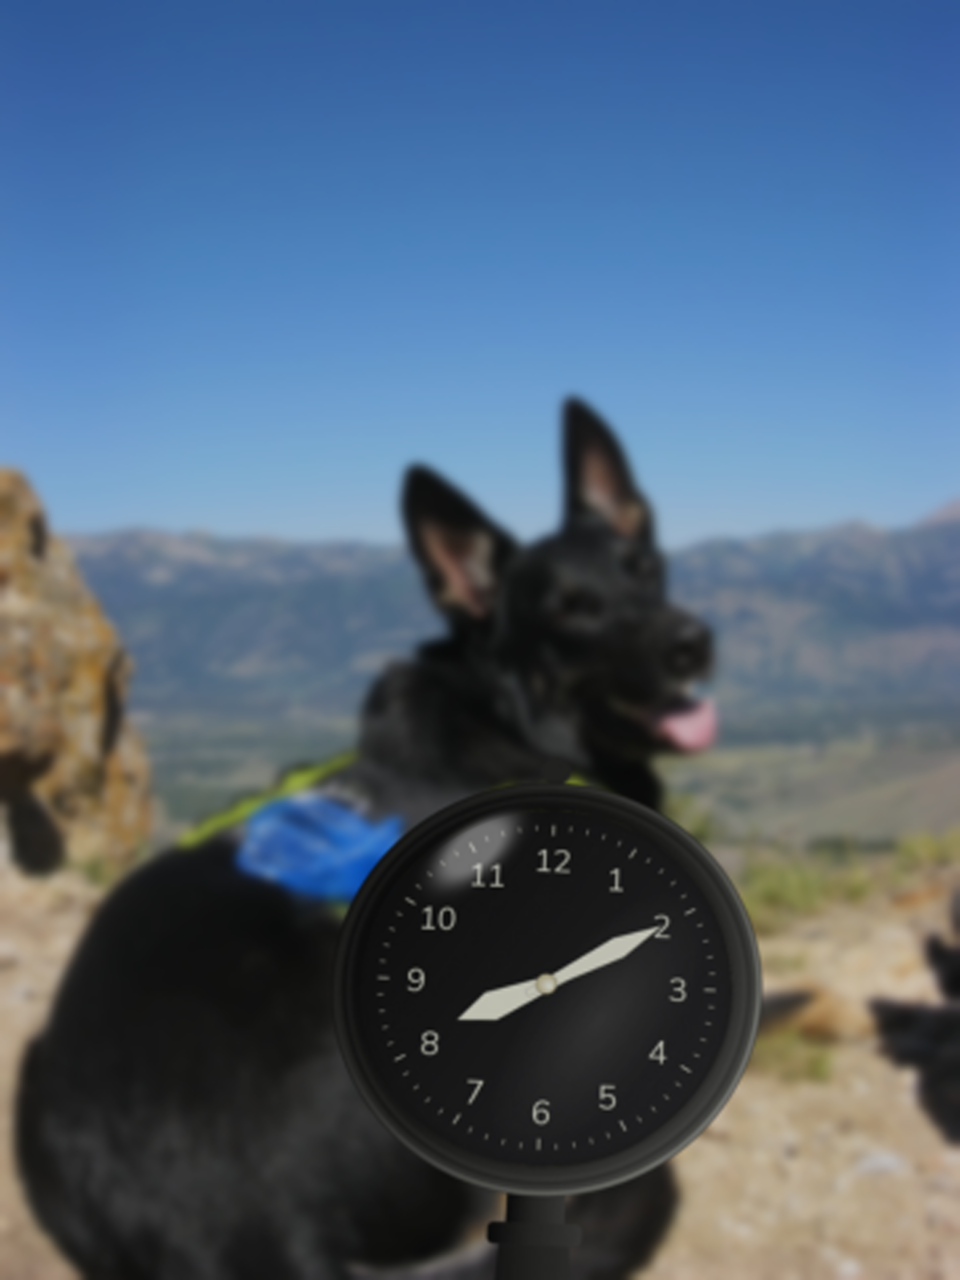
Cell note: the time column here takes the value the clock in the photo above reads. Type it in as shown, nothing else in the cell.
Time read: 8:10
